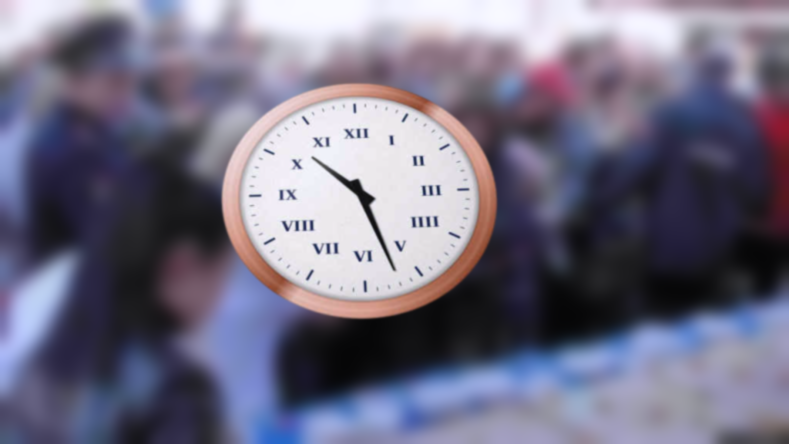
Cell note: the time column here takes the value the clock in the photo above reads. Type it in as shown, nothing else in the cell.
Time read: 10:27
